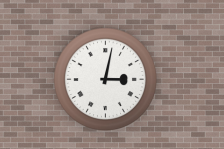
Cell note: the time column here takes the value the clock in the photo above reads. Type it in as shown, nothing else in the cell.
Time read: 3:02
